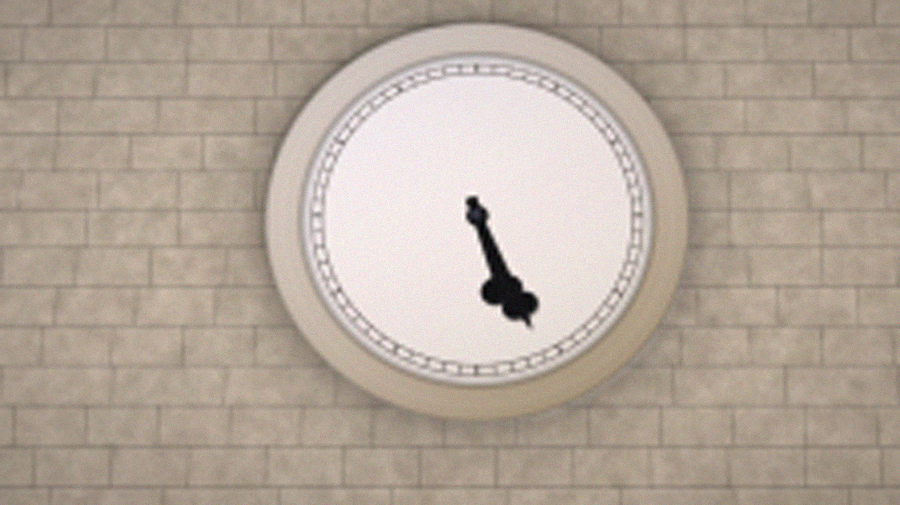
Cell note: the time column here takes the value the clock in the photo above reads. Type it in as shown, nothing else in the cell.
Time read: 5:26
